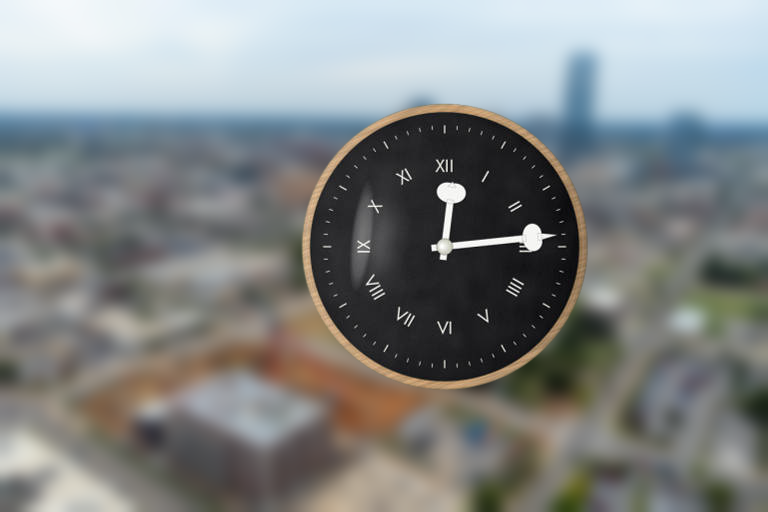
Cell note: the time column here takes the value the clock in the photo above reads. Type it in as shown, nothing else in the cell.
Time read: 12:14
